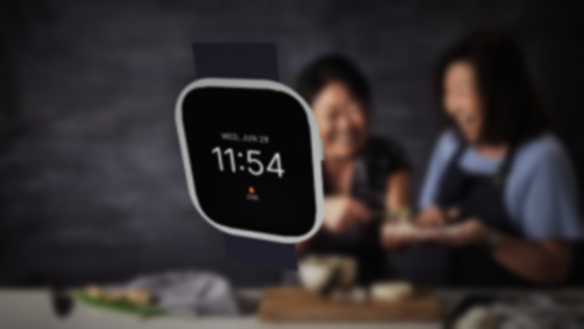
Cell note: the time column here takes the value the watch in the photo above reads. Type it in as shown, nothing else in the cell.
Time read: 11:54
